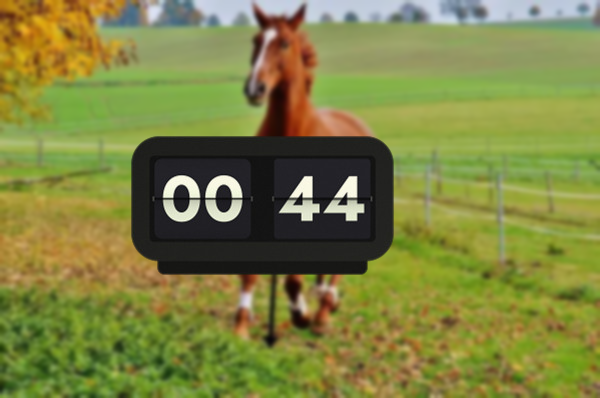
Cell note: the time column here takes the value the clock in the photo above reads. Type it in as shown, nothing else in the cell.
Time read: 0:44
